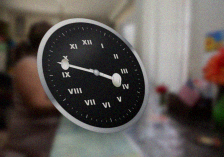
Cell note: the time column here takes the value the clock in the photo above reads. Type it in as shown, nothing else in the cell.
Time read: 3:48
